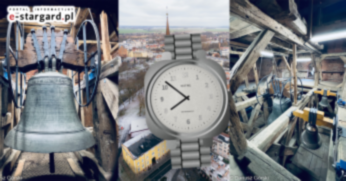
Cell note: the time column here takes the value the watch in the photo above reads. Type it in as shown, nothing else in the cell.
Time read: 7:52
